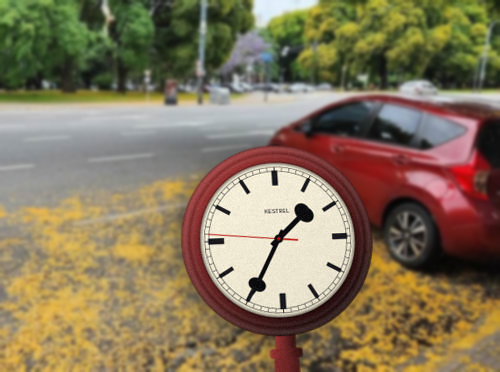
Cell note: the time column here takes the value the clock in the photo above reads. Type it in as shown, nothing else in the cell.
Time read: 1:34:46
